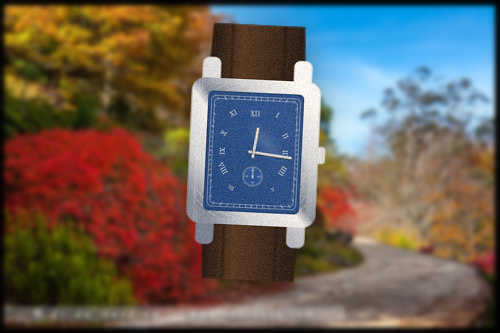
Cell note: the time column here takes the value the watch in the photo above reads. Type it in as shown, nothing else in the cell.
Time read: 12:16
